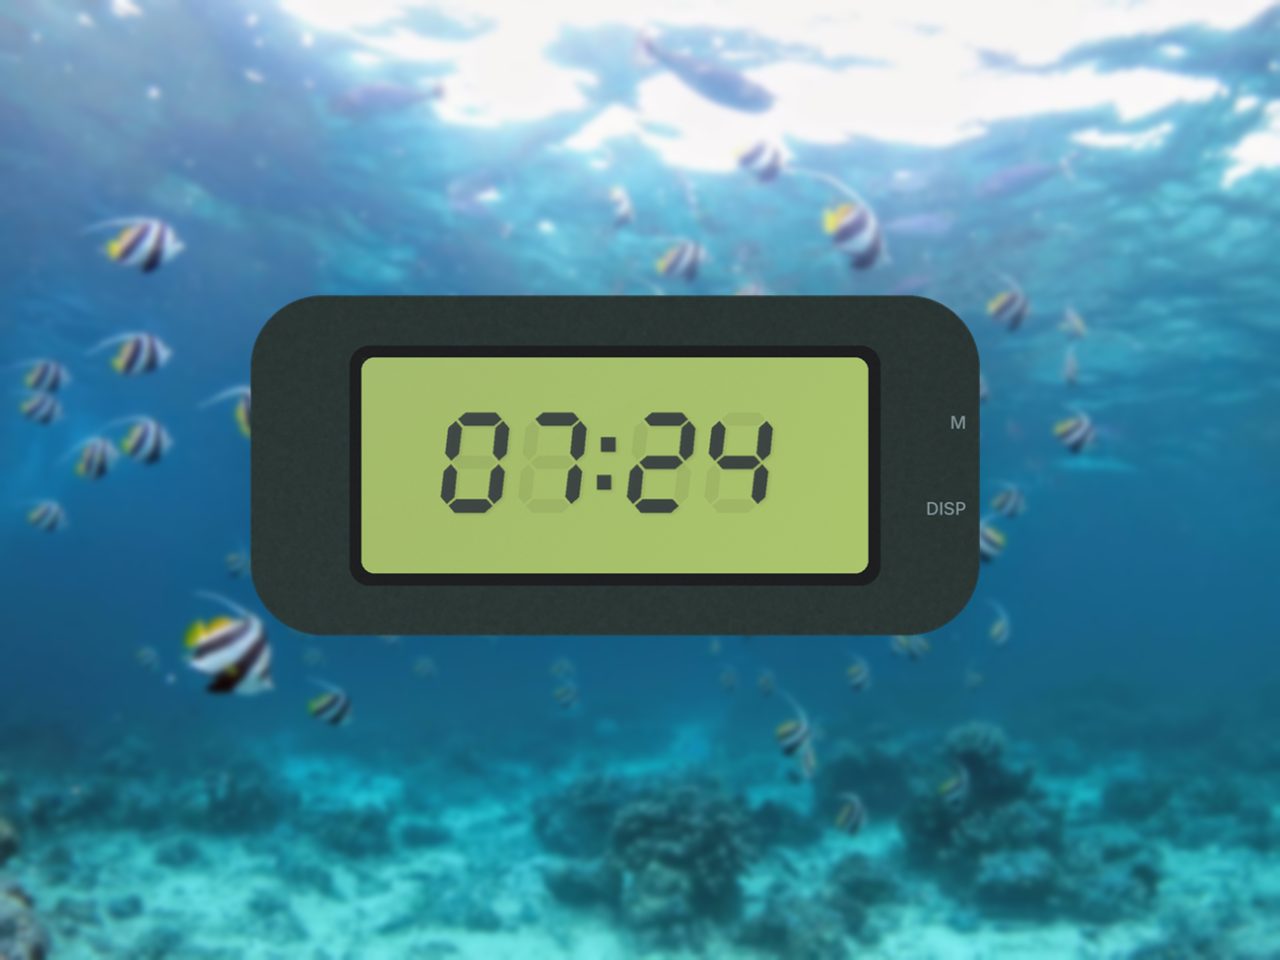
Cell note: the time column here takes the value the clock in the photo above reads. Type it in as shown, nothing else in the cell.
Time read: 7:24
